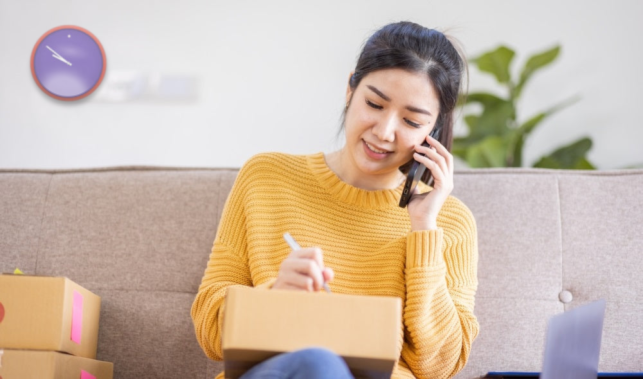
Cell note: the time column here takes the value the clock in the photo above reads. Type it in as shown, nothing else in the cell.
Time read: 9:51
